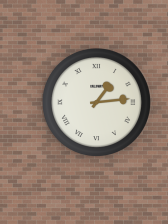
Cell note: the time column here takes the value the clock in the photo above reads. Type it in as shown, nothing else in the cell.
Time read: 1:14
